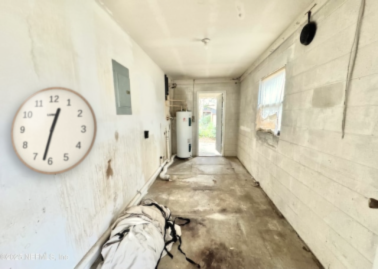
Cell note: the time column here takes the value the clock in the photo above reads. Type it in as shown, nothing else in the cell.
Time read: 12:32
